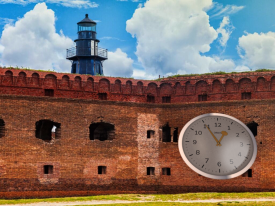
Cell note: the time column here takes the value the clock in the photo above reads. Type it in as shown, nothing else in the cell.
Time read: 12:55
